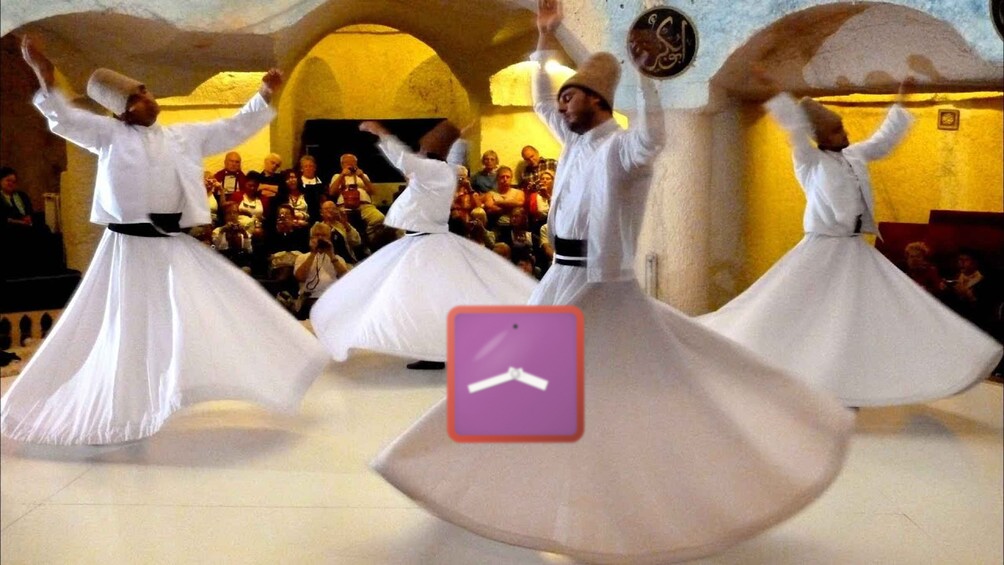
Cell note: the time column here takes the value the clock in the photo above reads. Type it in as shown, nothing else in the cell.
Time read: 3:42
